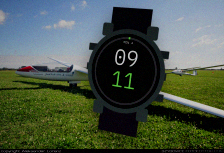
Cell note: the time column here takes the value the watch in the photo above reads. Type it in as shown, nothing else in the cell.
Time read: 9:11
